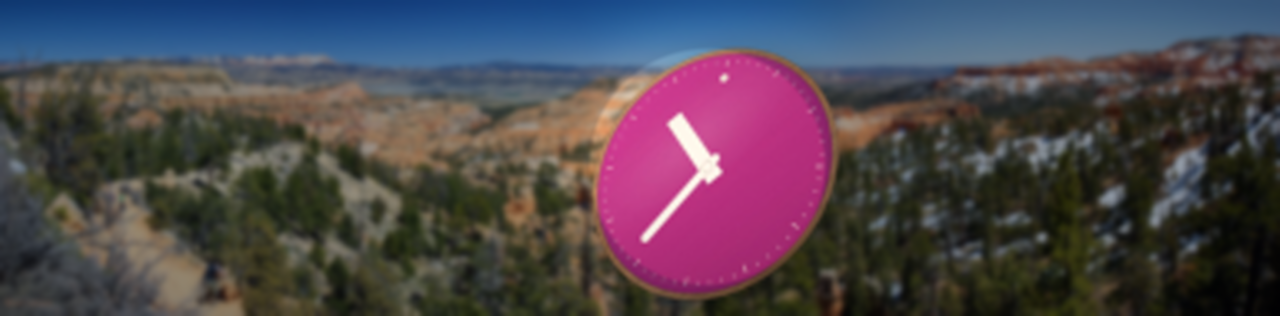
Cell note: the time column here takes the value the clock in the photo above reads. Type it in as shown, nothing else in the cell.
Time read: 10:36
